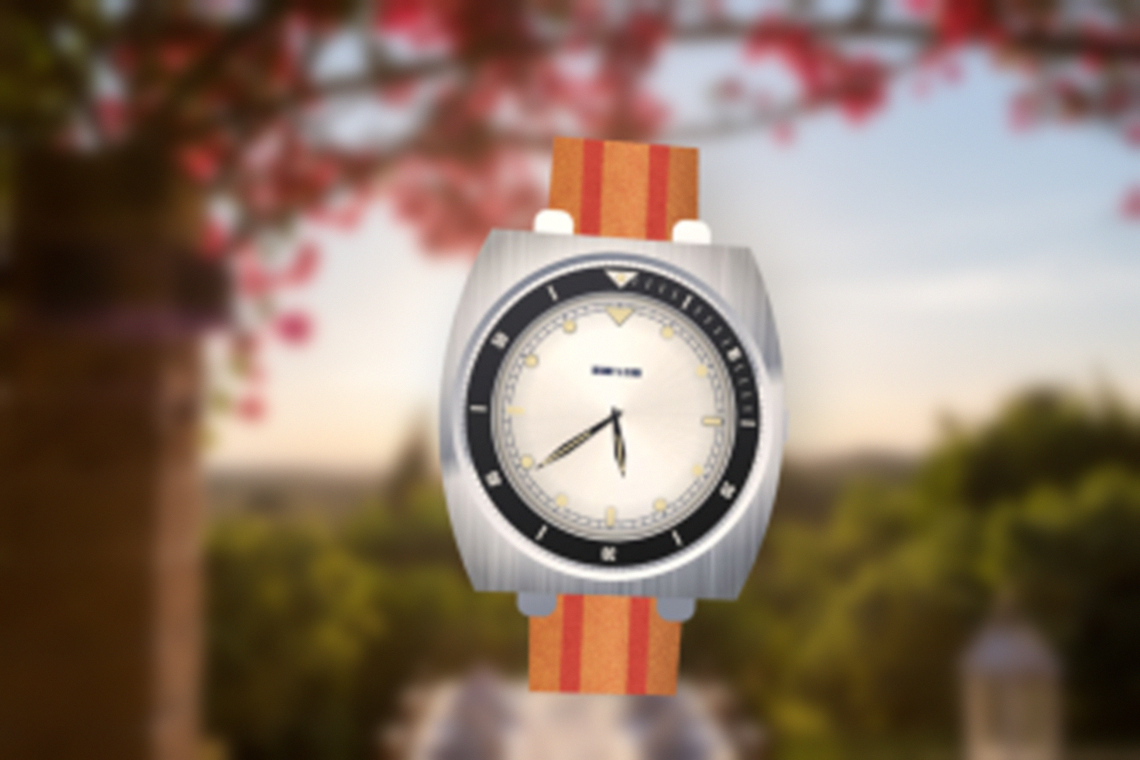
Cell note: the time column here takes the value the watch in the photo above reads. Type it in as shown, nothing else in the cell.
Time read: 5:39
